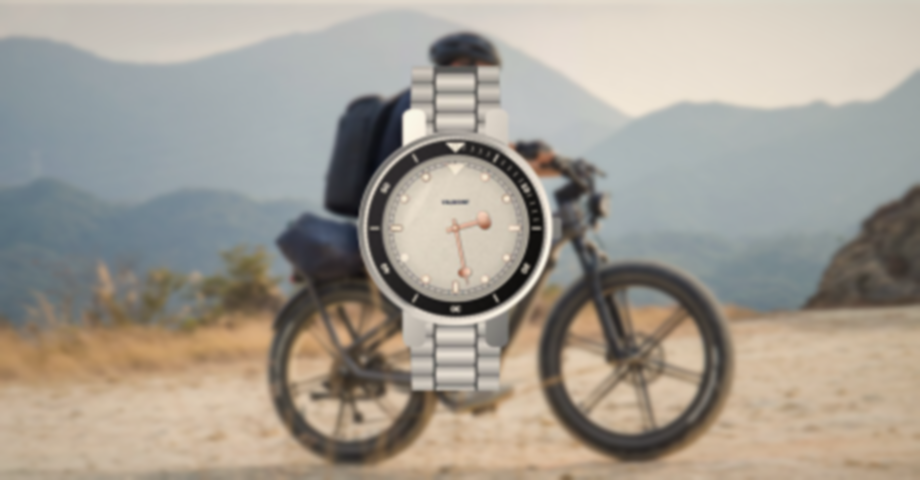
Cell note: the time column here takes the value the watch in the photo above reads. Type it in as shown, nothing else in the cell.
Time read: 2:28
